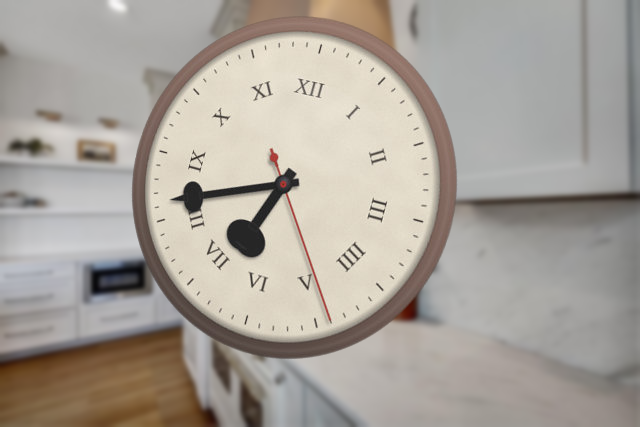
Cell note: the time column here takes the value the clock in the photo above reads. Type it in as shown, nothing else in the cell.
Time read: 6:41:24
